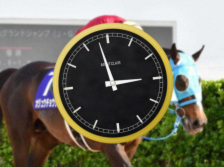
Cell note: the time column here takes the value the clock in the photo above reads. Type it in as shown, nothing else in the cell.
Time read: 2:58
